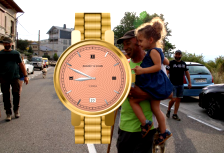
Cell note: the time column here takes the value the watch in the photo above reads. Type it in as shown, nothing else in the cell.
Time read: 8:49
